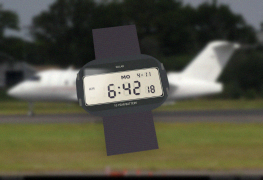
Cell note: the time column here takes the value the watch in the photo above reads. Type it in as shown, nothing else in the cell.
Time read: 6:42:18
